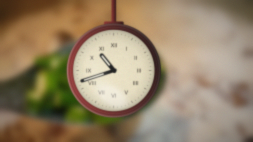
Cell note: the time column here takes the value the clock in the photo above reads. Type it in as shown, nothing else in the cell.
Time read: 10:42
